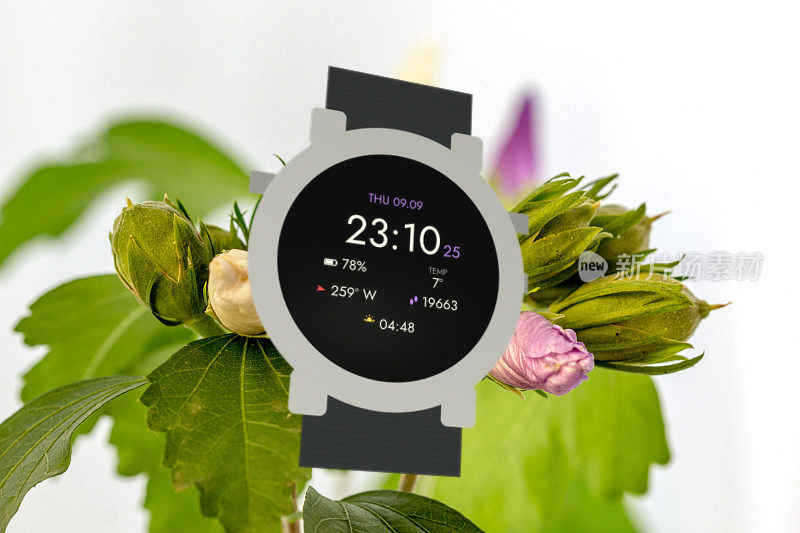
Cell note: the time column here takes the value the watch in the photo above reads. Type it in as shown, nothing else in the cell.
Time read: 23:10:25
